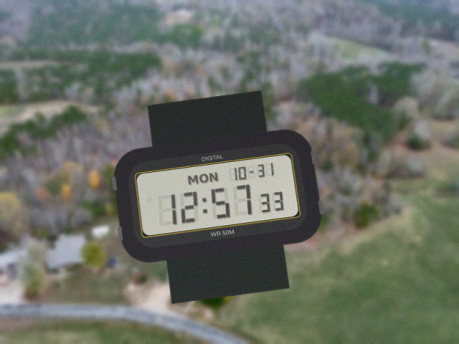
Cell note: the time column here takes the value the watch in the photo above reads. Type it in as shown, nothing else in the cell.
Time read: 12:57:33
